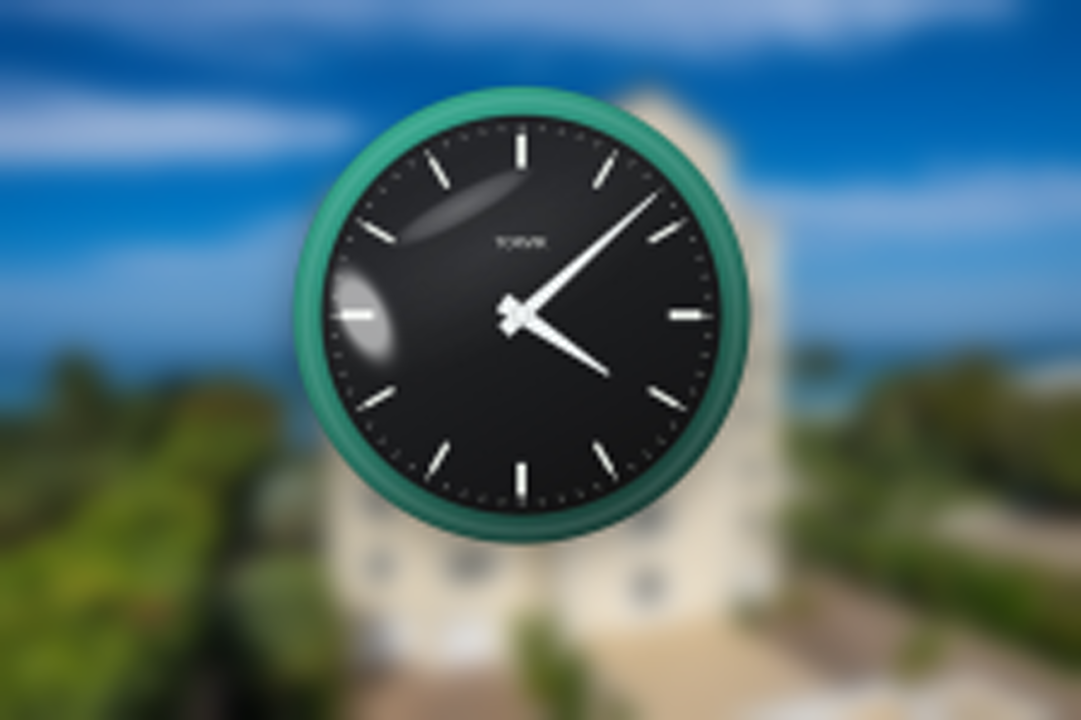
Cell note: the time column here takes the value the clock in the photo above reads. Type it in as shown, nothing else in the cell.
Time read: 4:08
